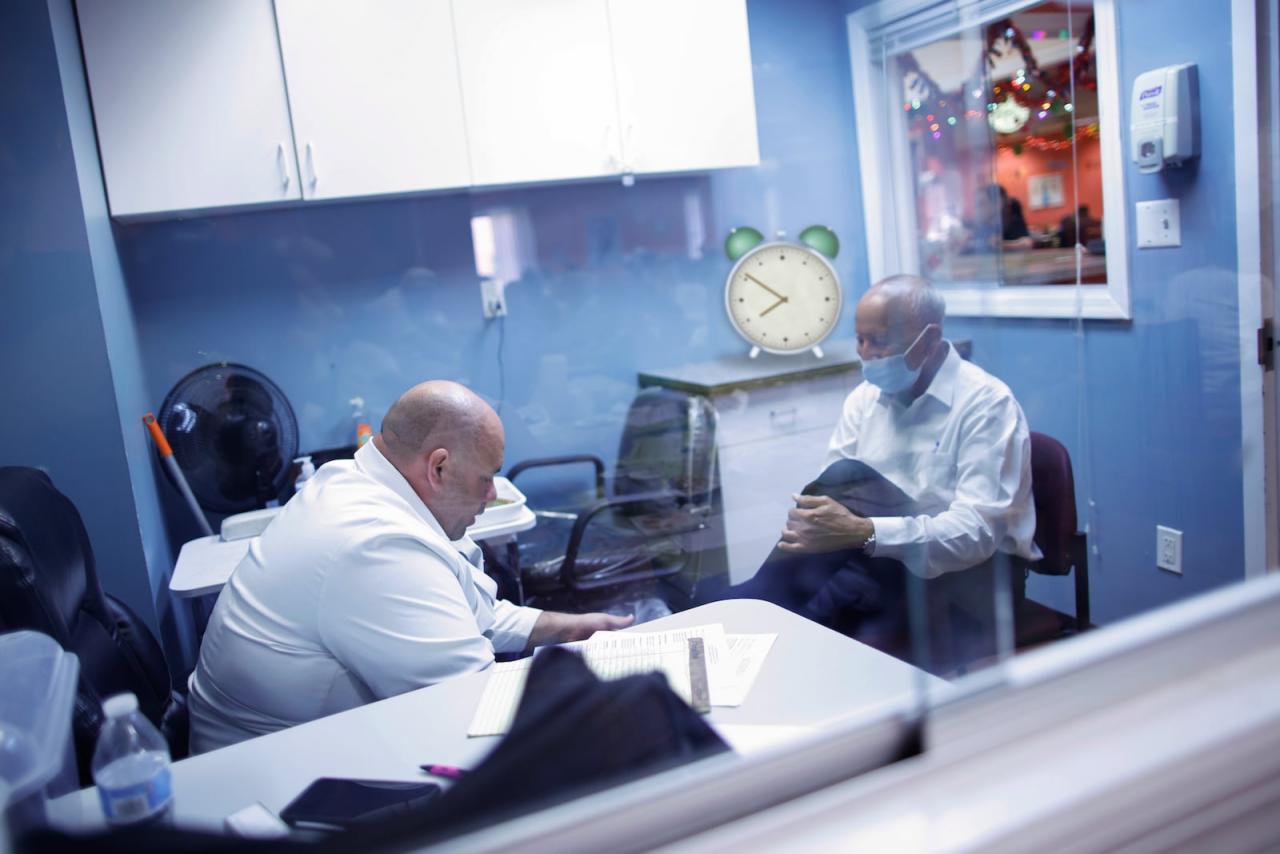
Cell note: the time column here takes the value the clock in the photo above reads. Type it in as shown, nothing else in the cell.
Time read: 7:51
